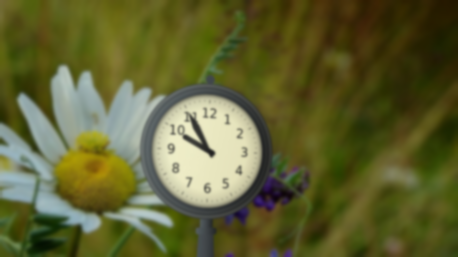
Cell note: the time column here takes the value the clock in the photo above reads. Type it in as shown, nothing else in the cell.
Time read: 9:55
